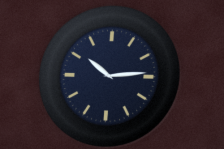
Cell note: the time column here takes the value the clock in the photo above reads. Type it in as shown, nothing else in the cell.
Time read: 10:14
